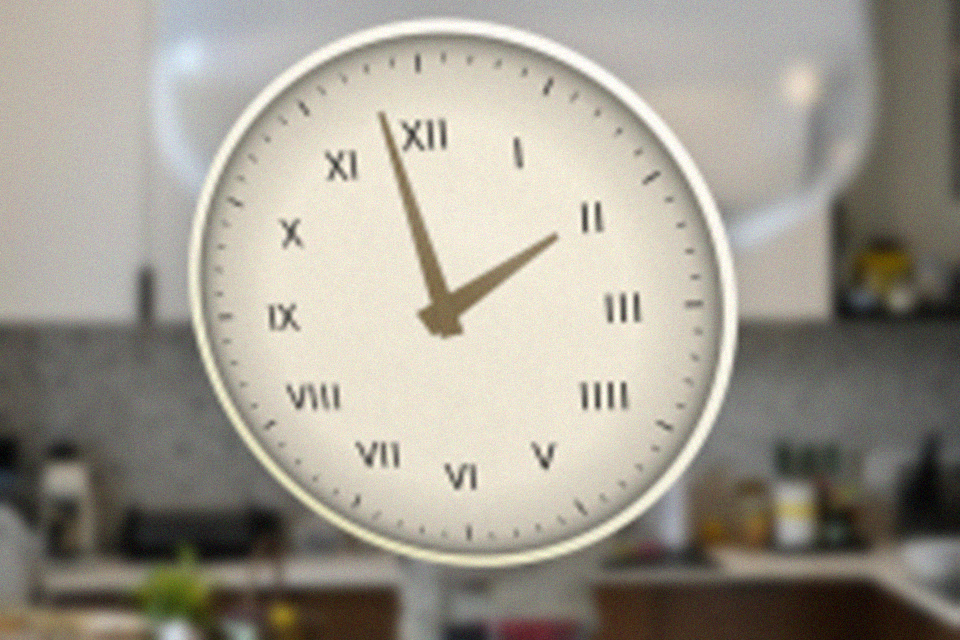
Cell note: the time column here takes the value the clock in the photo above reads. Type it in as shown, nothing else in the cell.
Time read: 1:58
